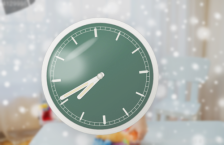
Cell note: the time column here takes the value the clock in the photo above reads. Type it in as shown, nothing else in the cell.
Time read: 7:41
